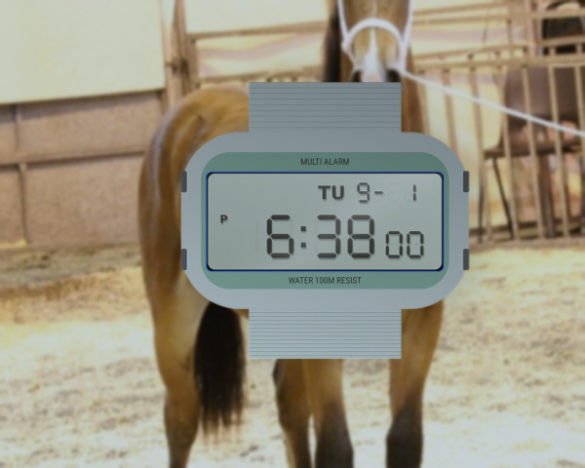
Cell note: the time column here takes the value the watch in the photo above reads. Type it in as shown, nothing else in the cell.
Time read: 6:38:00
